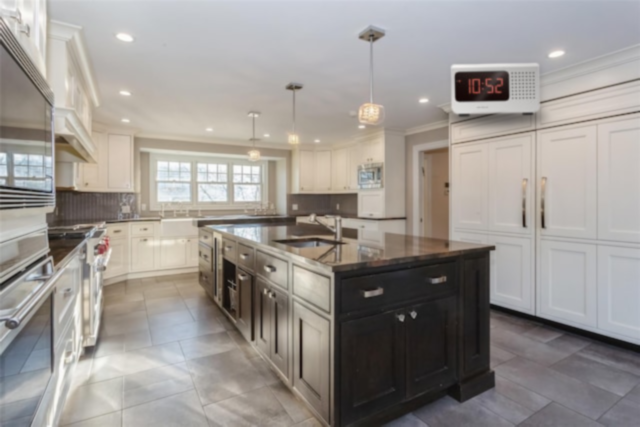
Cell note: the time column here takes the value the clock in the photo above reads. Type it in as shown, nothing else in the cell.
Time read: 10:52
